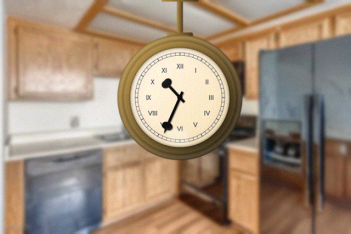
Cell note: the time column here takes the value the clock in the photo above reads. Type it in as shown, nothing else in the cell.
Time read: 10:34
